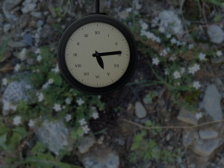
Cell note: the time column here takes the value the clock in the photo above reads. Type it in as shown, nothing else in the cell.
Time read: 5:14
